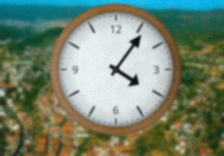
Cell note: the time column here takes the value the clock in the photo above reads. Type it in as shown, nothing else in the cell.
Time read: 4:06
